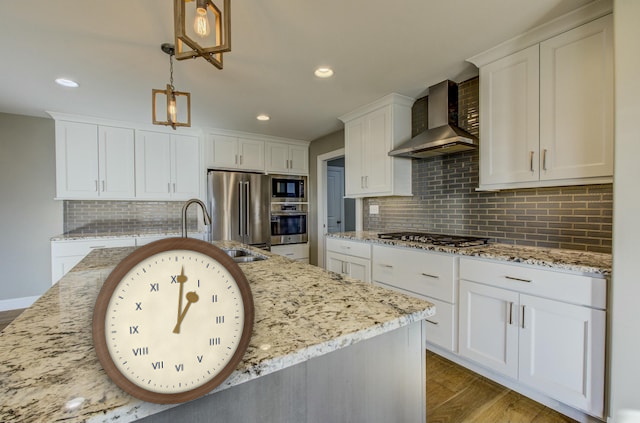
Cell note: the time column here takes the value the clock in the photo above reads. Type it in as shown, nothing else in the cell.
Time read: 1:01
